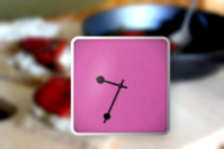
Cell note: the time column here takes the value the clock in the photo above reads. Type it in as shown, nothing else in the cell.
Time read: 9:34
